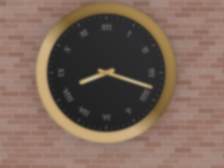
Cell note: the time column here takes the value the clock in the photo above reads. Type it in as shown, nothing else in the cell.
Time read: 8:18
